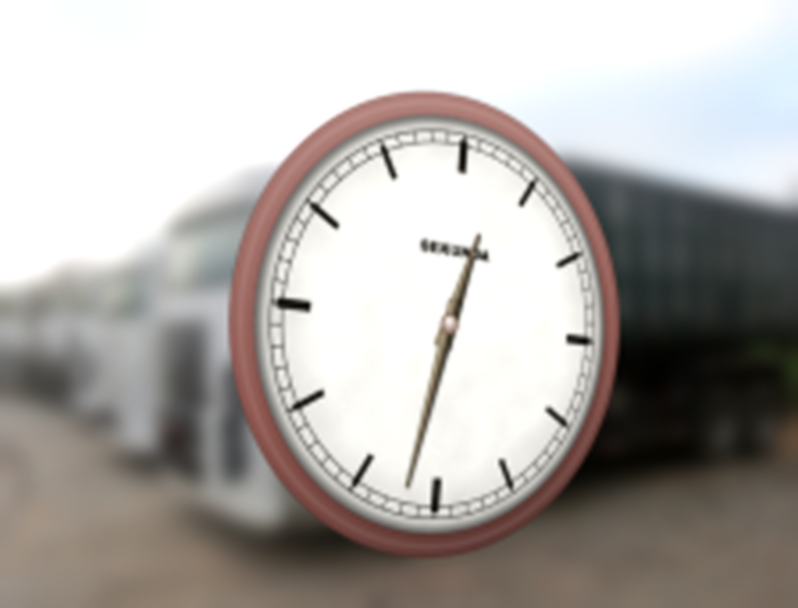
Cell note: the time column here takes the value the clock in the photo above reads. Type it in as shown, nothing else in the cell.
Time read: 12:32
